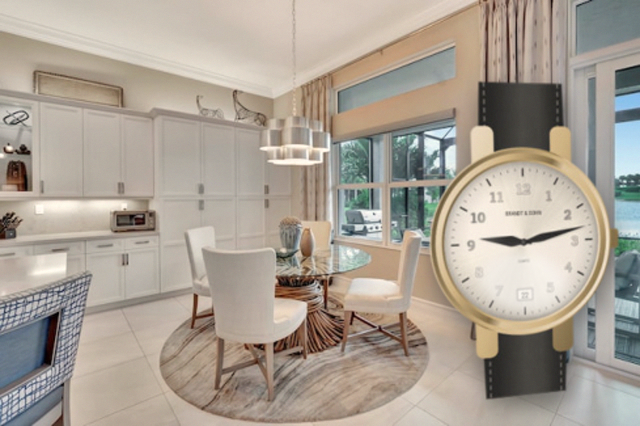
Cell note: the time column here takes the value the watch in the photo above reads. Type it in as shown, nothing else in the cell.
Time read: 9:13
